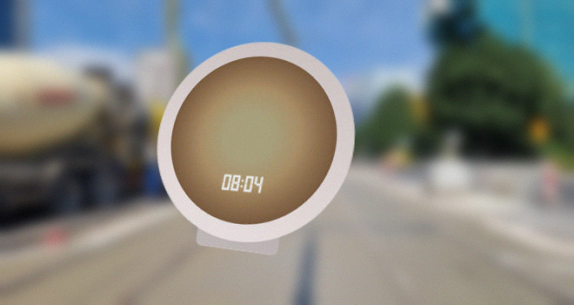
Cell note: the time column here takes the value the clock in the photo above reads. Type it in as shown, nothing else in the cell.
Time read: 8:04
